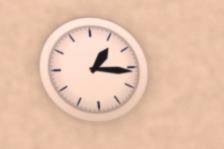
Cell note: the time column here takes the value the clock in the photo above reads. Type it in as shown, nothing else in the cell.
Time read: 1:16
